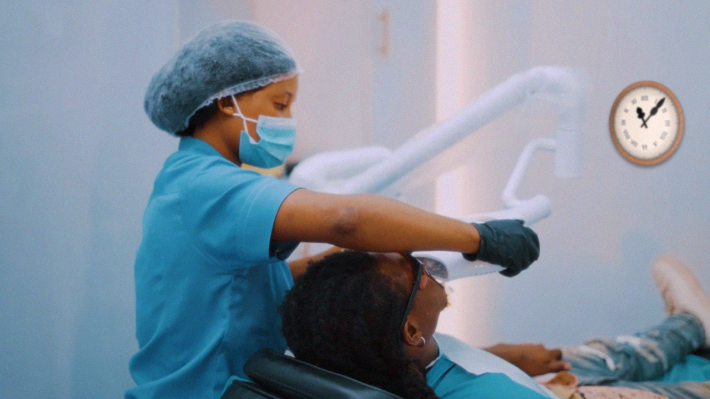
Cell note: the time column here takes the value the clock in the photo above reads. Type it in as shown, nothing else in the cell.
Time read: 11:07
